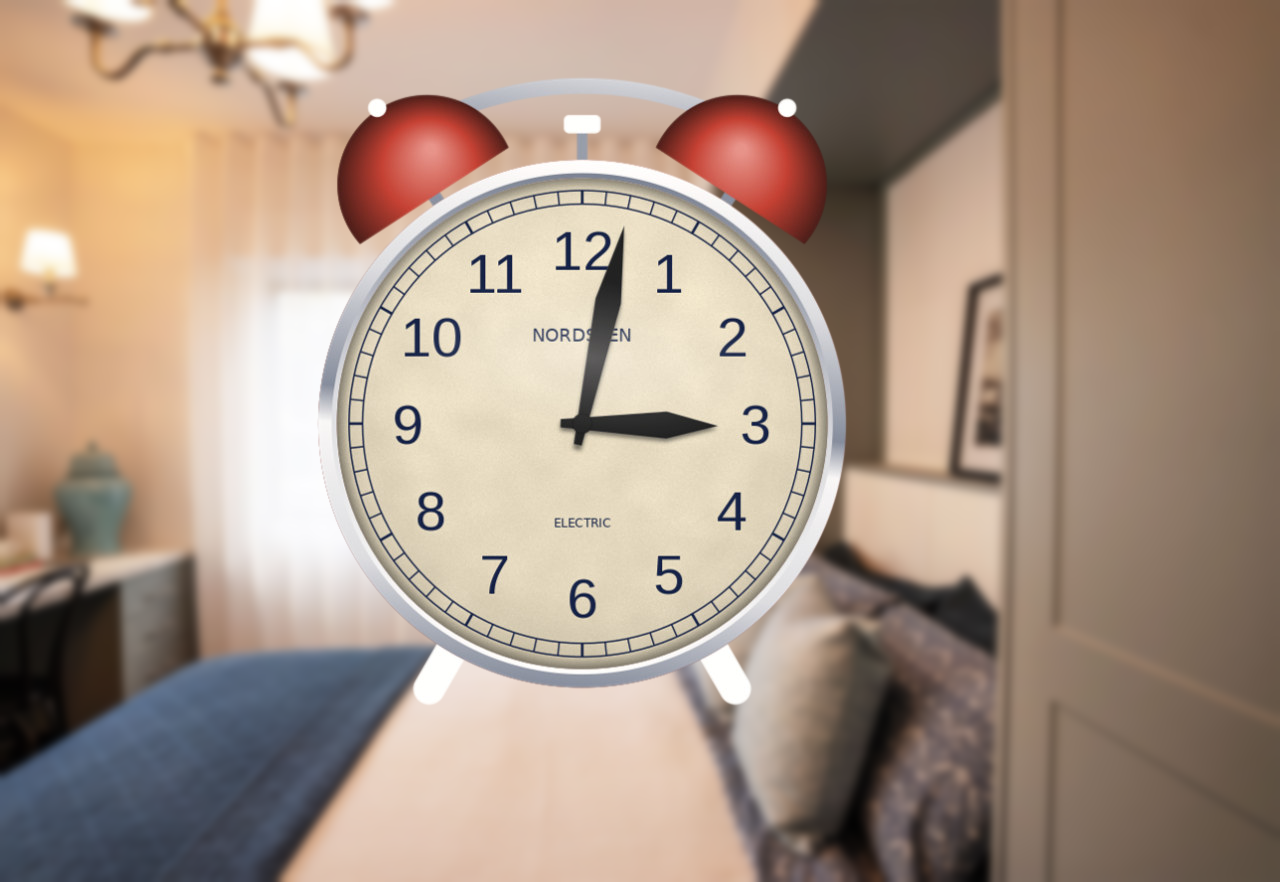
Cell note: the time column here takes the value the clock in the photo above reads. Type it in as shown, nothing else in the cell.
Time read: 3:02
